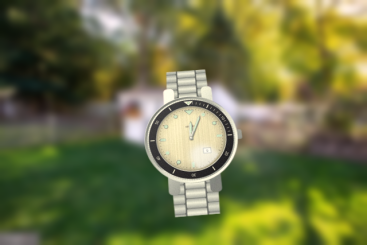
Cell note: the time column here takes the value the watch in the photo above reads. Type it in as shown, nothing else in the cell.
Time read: 12:04
